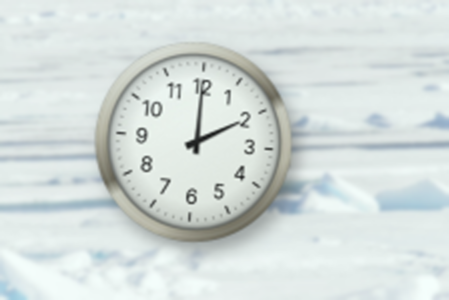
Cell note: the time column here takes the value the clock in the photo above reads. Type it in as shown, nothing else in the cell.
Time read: 2:00
